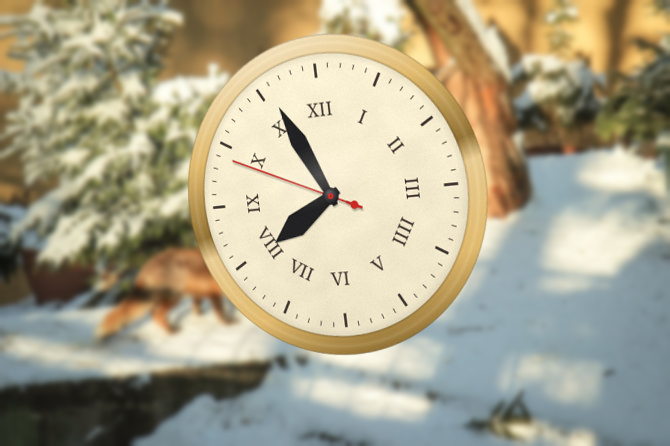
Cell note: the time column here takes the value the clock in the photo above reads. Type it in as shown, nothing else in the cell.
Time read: 7:55:49
